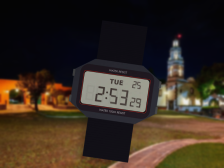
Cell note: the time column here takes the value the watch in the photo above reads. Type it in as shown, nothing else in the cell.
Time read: 2:53:29
